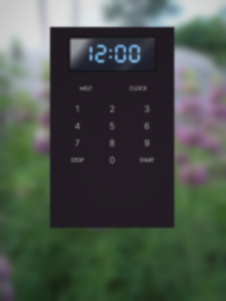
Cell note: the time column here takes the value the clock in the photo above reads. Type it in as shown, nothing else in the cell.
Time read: 12:00
